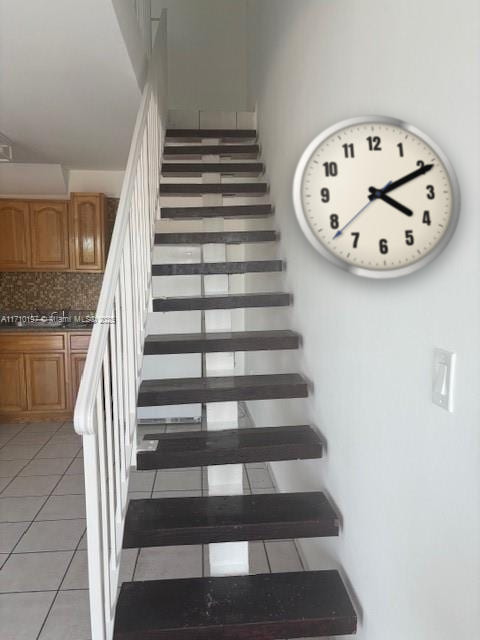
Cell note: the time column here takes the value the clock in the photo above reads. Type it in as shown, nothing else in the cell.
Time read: 4:10:38
